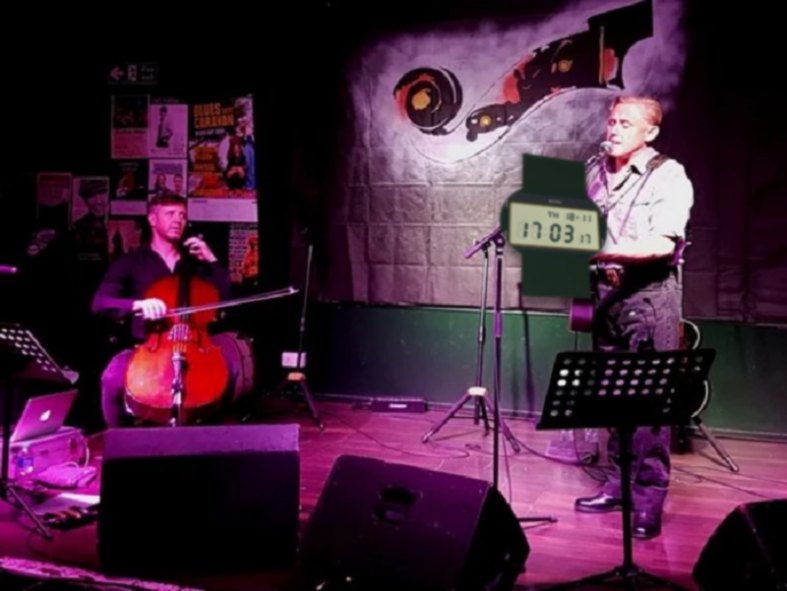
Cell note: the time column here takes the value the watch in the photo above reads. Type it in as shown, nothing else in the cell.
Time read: 17:03
